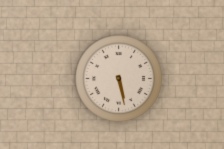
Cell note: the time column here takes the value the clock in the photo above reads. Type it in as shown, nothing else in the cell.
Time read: 5:28
